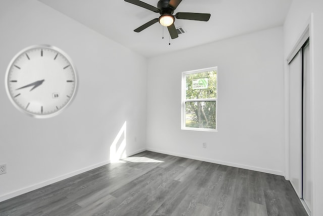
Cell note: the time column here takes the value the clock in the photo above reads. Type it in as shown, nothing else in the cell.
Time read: 7:42
